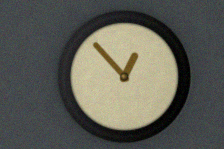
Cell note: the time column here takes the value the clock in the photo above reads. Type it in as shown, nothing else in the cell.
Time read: 12:53
